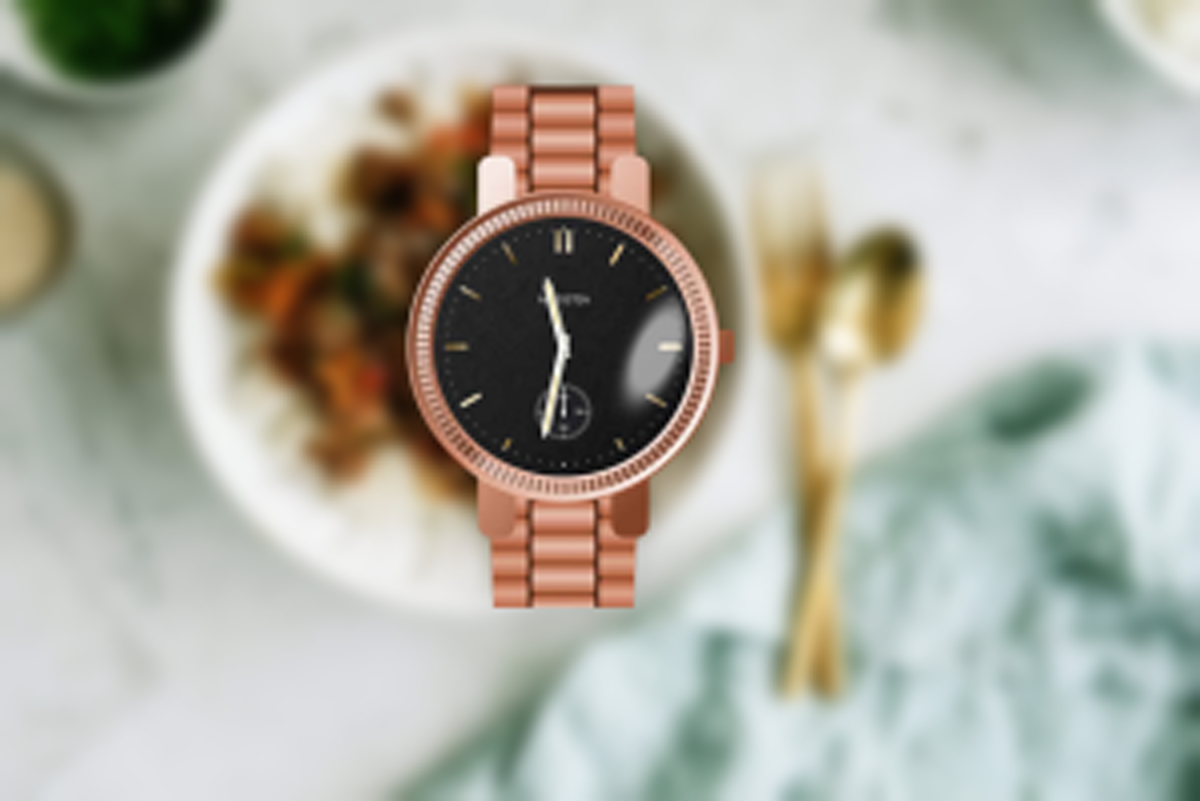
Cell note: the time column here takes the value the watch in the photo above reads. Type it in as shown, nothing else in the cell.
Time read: 11:32
